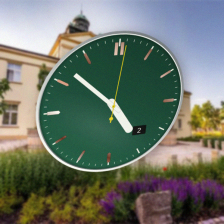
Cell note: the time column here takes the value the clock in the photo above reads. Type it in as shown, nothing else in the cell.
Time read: 4:52:01
